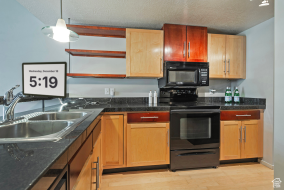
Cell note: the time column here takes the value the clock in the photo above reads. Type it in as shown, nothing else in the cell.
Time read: 5:19
